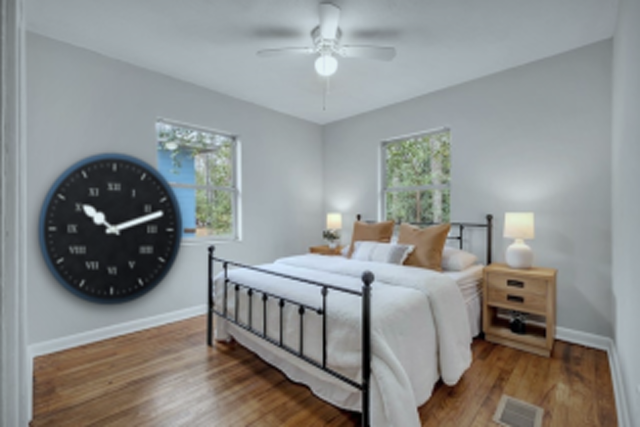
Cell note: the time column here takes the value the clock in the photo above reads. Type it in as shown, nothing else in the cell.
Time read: 10:12
